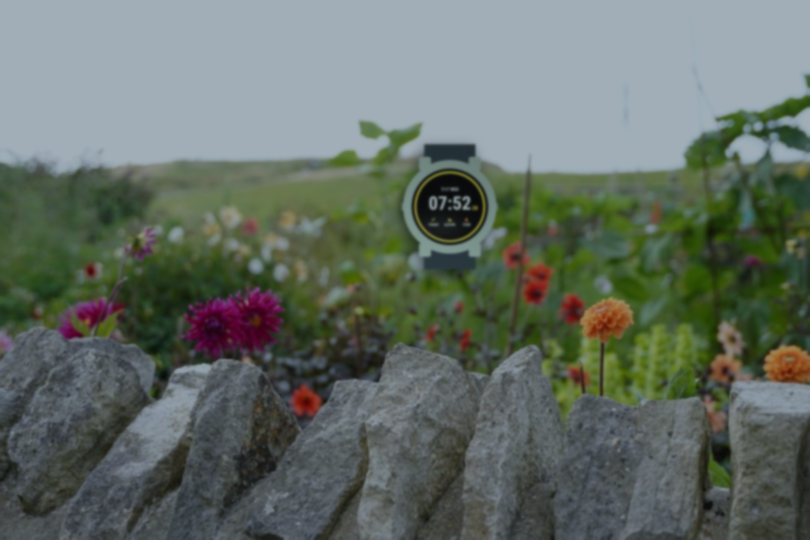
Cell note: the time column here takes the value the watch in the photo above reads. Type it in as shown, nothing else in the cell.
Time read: 7:52
